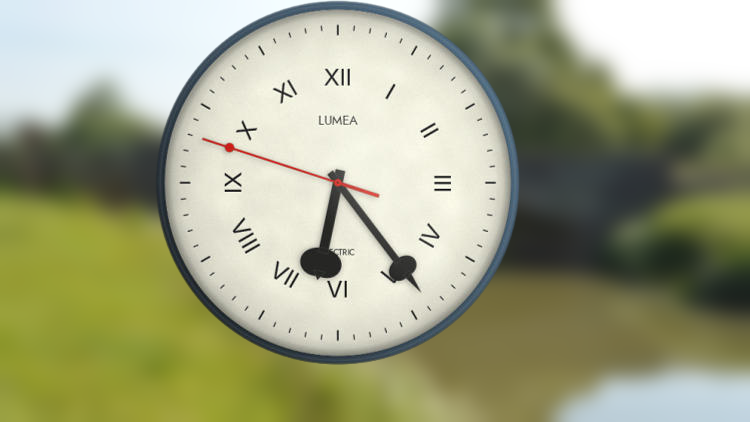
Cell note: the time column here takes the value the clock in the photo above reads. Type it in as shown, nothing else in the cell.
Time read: 6:23:48
